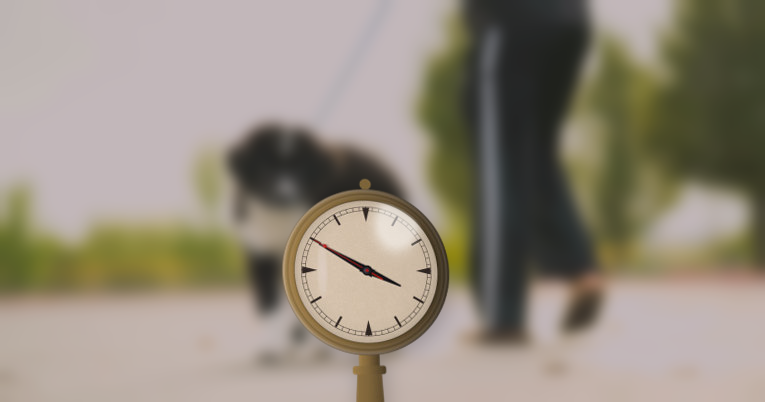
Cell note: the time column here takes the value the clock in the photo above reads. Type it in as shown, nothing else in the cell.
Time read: 3:49:50
